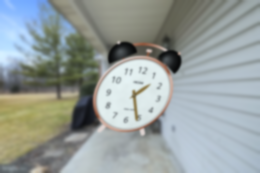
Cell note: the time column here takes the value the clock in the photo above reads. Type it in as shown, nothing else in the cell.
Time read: 1:26
